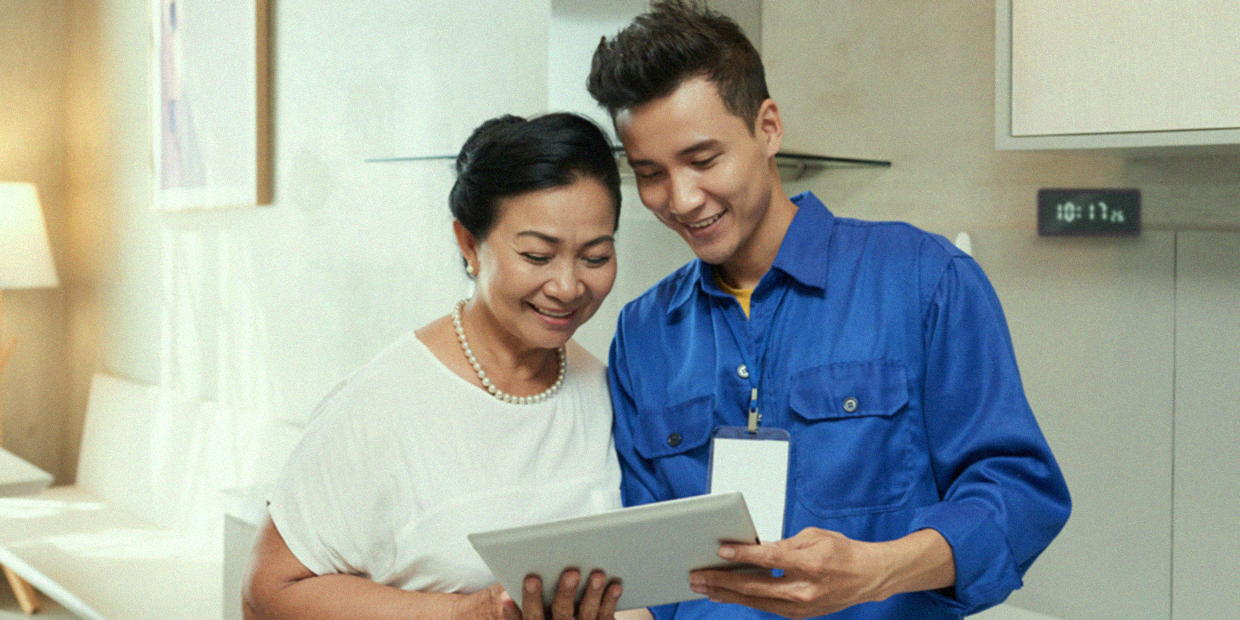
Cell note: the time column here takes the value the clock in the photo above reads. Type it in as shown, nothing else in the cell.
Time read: 10:17
